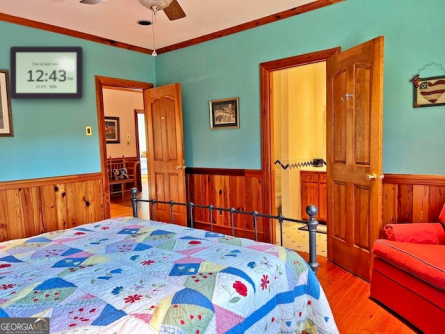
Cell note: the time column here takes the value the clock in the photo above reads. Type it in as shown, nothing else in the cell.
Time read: 12:43
